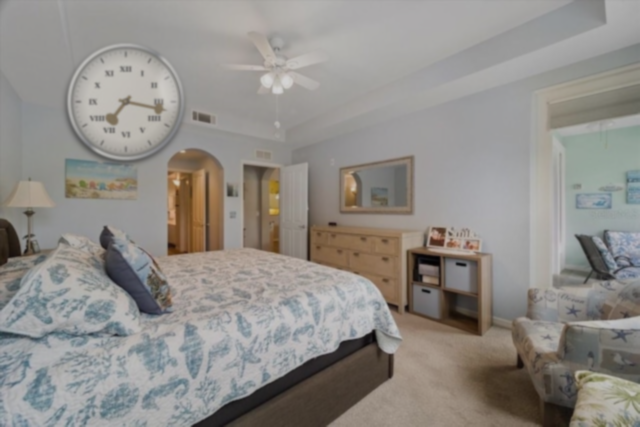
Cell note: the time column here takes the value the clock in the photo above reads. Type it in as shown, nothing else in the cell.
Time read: 7:17
